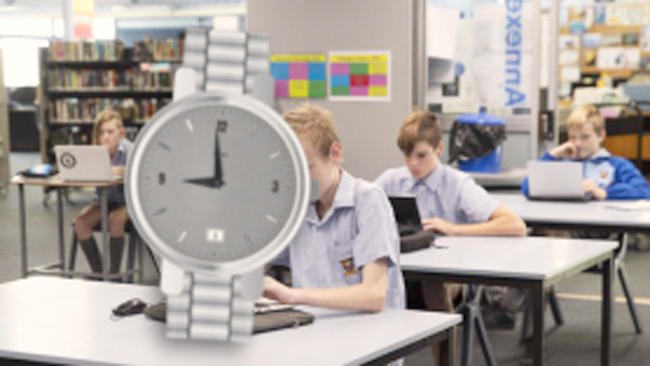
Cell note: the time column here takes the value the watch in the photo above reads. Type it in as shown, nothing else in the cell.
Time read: 8:59
